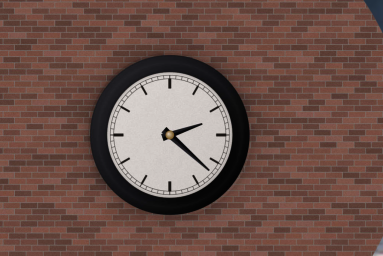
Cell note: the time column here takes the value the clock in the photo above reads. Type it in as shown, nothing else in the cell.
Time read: 2:22
